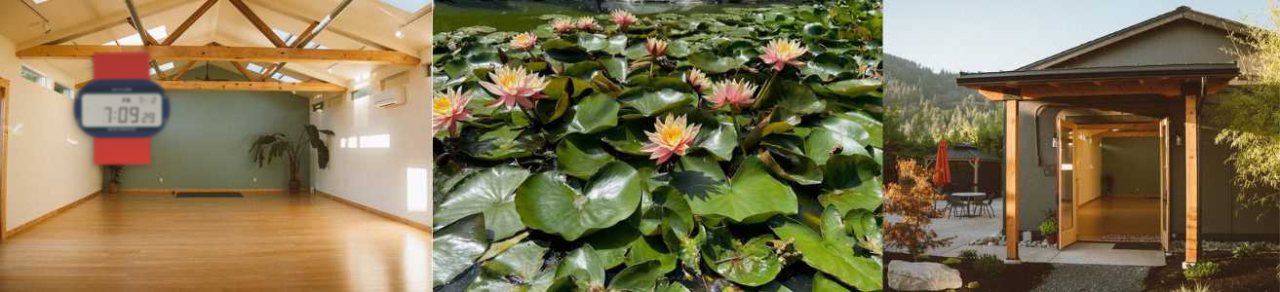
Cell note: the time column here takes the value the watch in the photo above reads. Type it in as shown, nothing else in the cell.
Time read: 7:09
